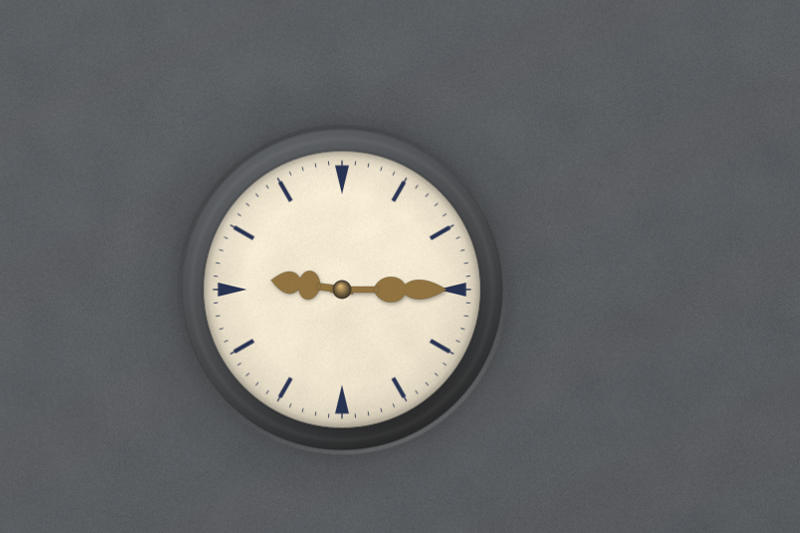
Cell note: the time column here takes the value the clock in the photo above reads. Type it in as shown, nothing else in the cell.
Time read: 9:15
